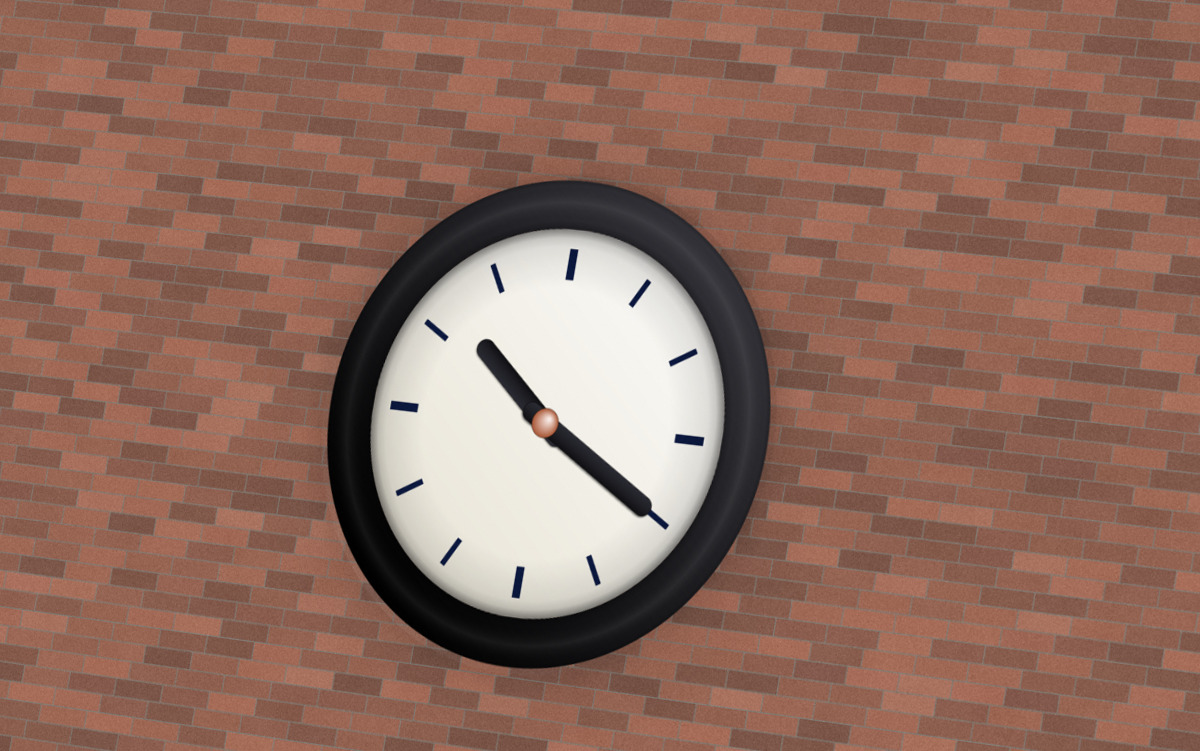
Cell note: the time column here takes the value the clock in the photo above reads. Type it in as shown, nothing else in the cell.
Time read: 10:20
